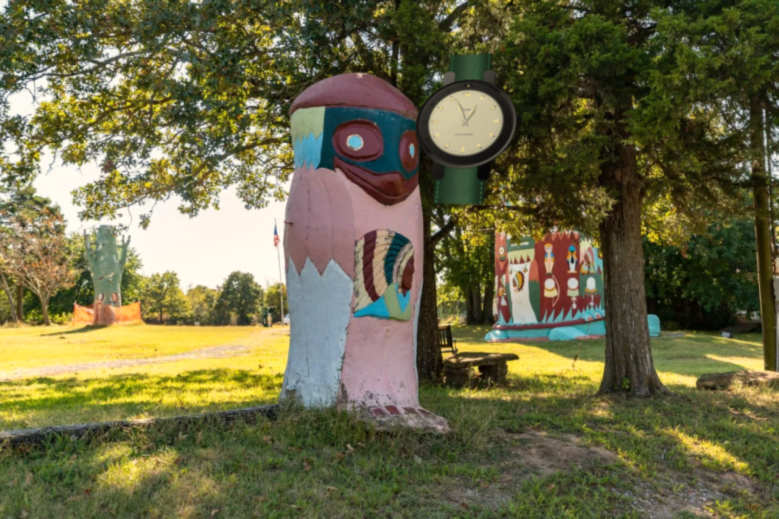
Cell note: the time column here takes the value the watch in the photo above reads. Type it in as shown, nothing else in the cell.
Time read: 12:56
